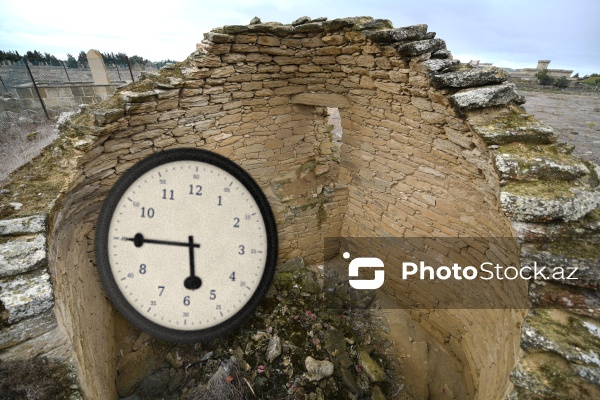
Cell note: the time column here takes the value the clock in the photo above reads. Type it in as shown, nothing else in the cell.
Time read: 5:45
